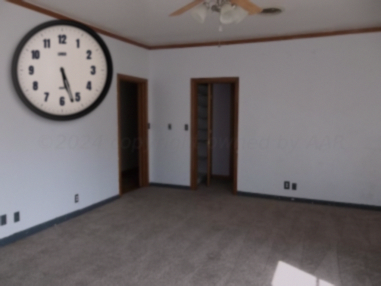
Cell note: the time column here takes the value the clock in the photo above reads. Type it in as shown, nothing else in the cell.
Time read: 5:27
